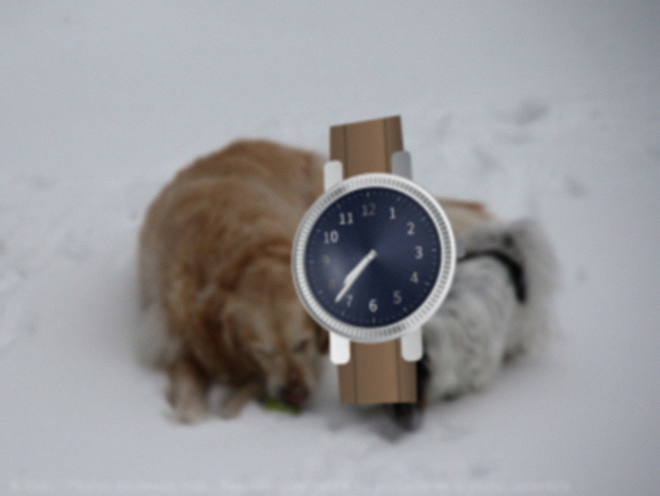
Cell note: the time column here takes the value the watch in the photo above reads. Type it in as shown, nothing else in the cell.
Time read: 7:37
